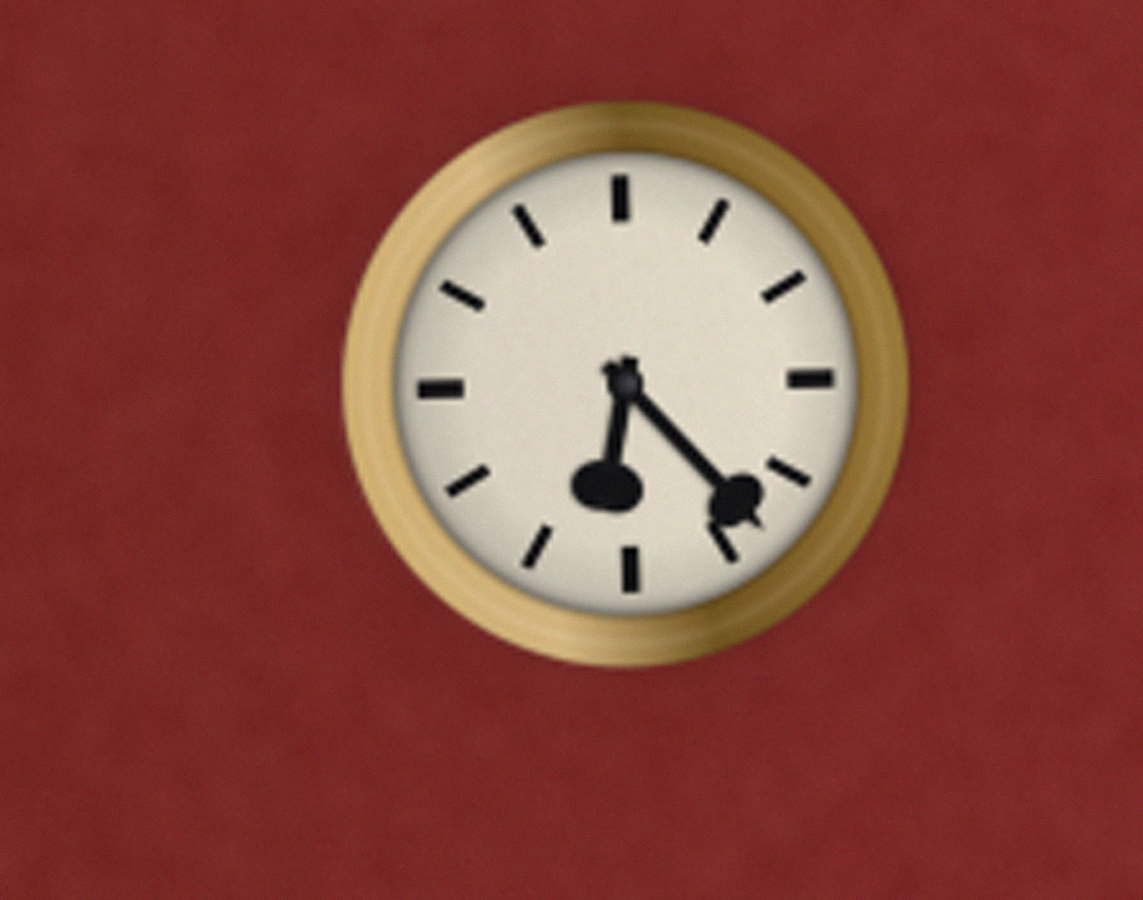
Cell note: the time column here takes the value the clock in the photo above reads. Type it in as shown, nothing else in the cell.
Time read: 6:23
